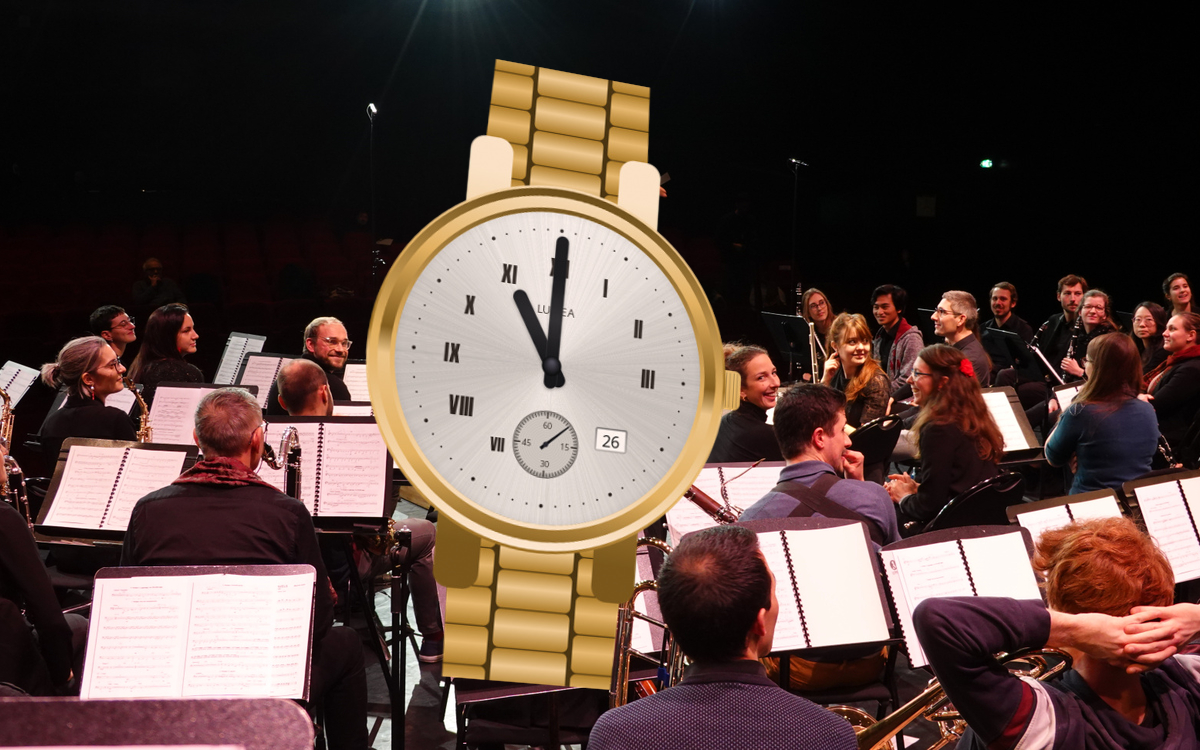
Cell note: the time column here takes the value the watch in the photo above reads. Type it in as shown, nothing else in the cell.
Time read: 11:00:08
